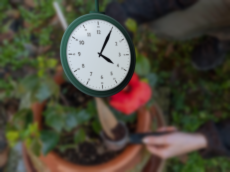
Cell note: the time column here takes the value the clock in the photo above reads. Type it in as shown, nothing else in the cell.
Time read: 4:05
